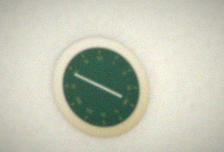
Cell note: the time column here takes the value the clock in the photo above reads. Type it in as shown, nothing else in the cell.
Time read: 3:49
